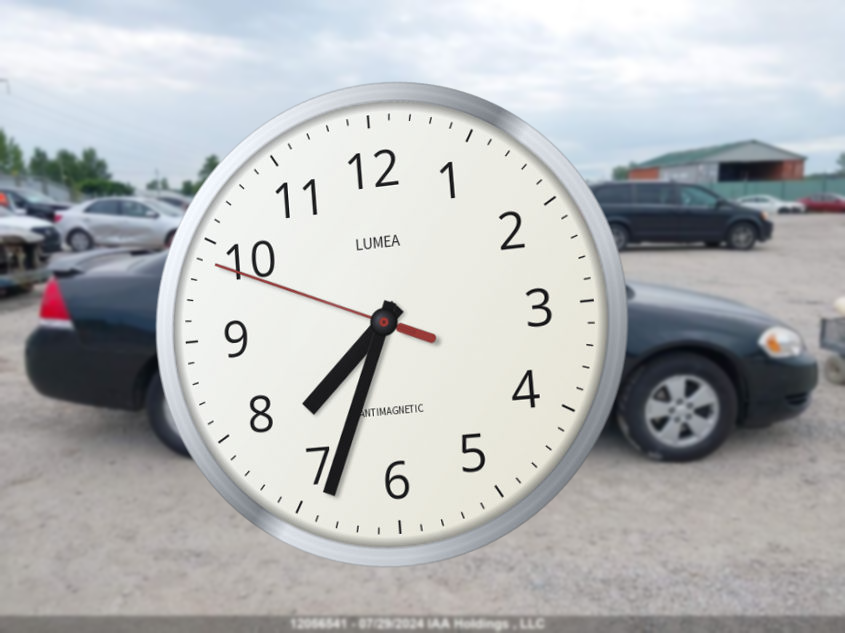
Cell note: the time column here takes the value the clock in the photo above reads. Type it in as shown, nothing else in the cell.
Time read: 7:33:49
